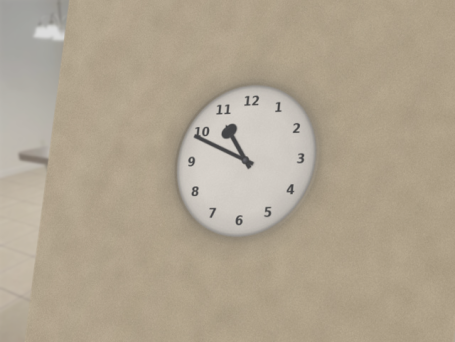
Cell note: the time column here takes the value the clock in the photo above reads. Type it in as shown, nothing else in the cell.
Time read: 10:49
